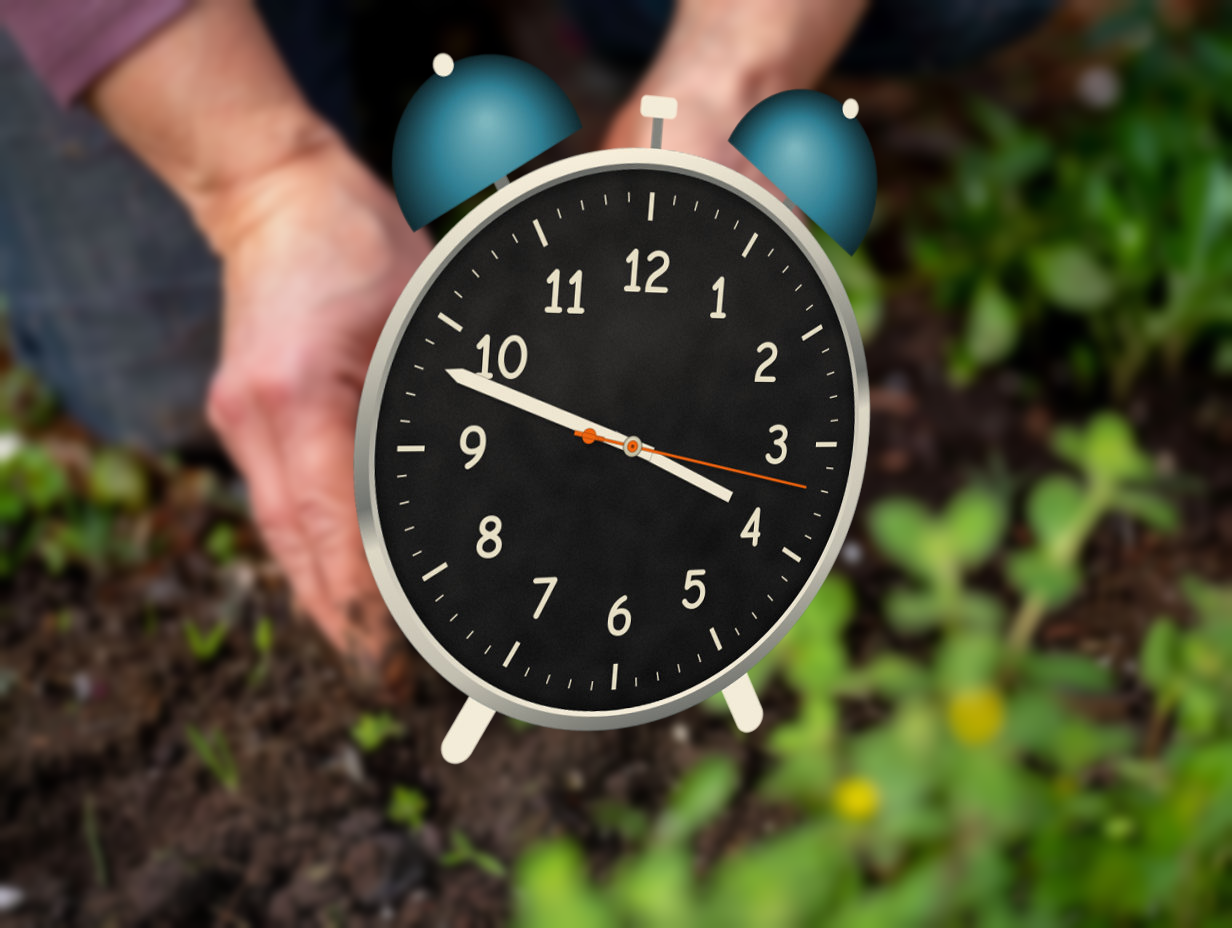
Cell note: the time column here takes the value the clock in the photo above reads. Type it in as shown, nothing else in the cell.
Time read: 3:48:17
